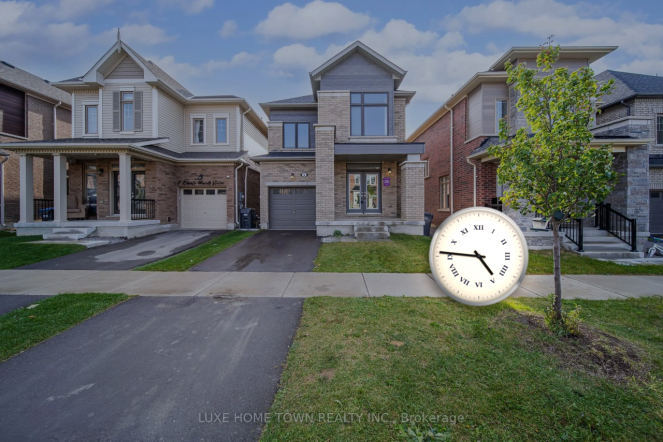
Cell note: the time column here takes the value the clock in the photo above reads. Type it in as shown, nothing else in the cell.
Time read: 4:46
